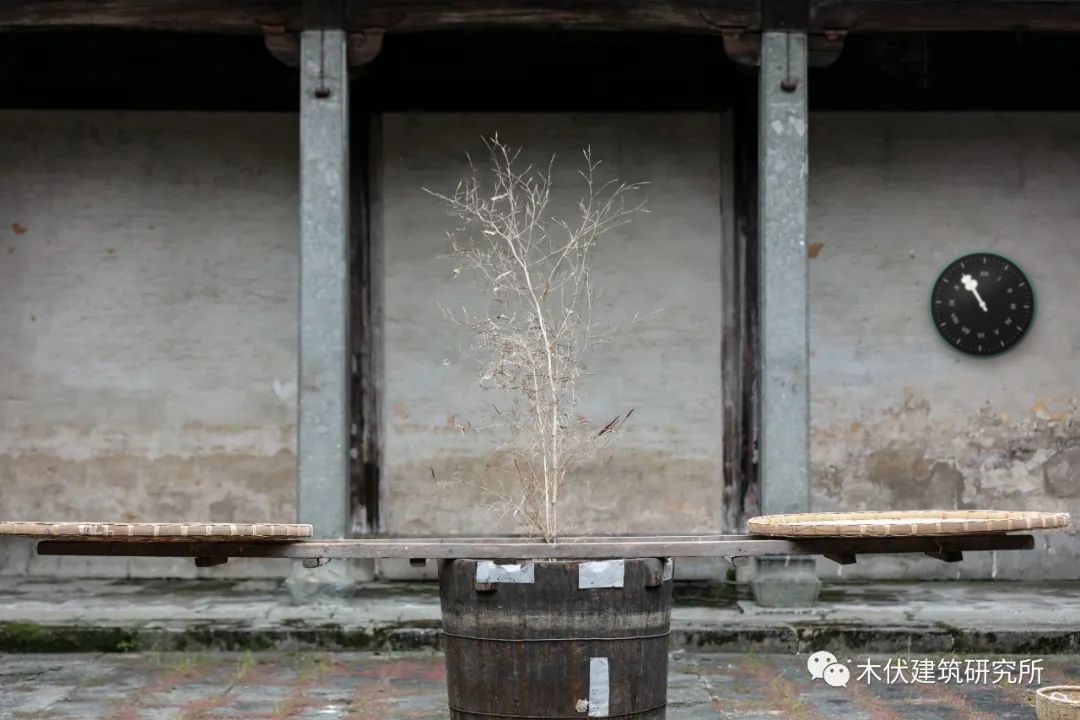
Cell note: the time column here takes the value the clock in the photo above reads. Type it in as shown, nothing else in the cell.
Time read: 10:54
